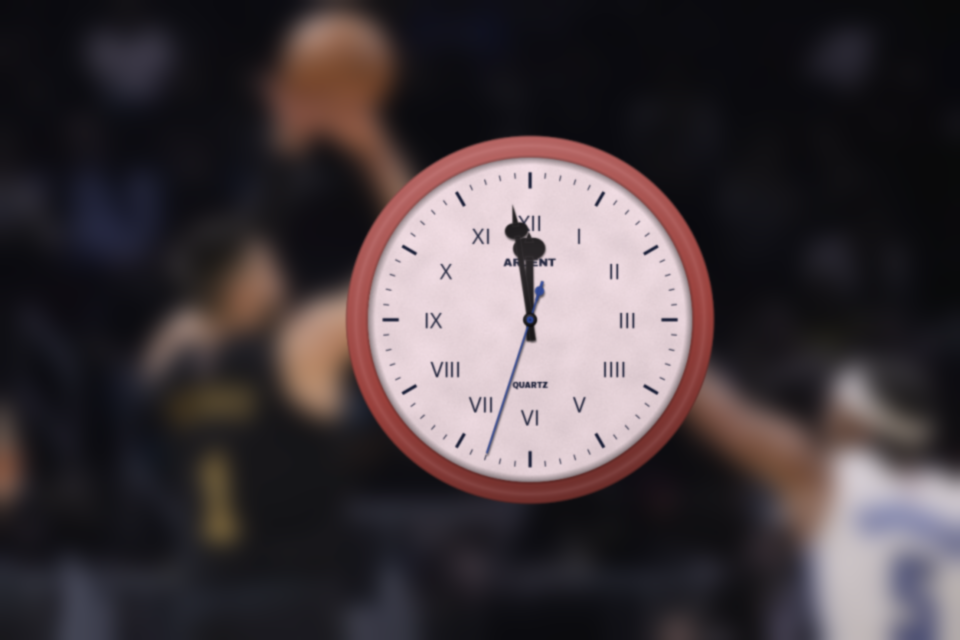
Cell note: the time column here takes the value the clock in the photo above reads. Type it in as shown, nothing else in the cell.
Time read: 11:58:33
